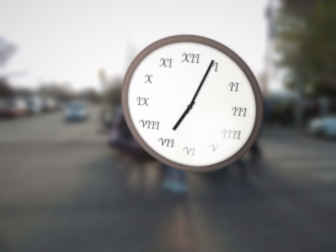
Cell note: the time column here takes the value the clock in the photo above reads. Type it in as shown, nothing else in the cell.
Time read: 7:04
